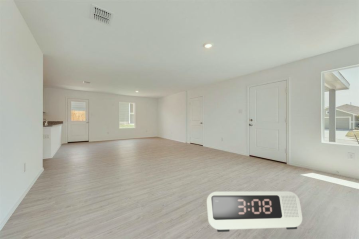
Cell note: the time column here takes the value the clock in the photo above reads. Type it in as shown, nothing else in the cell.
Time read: 3:08
